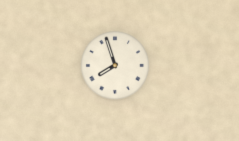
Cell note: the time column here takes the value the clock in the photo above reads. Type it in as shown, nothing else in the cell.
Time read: 7:57
